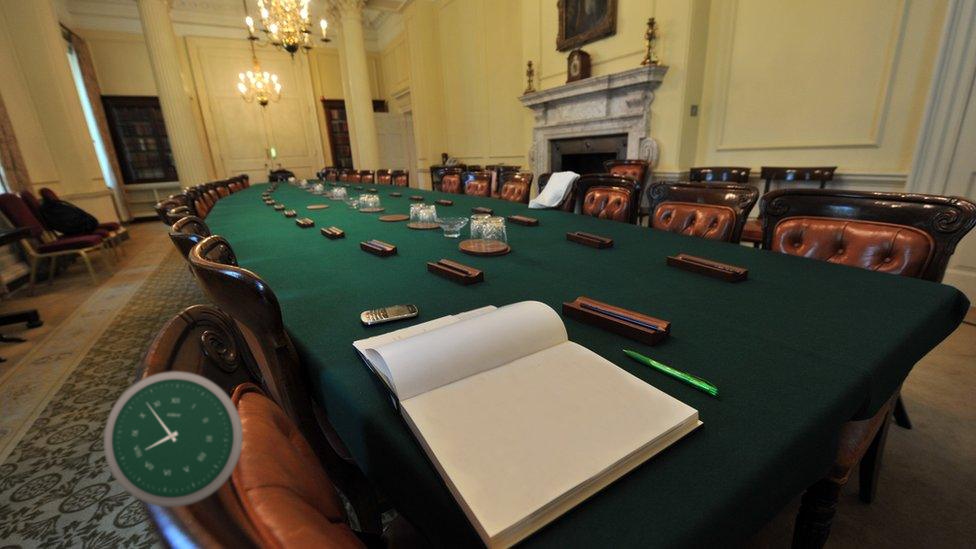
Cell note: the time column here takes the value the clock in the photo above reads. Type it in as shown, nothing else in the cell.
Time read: 7:53
